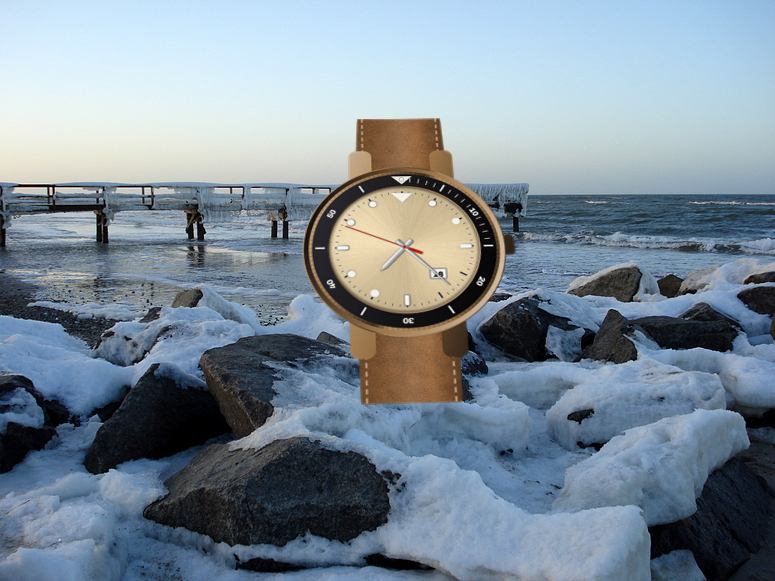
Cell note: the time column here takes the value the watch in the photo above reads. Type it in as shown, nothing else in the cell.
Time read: 7:22:49
